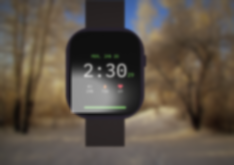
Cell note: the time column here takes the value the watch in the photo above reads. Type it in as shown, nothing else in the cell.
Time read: 2:30
